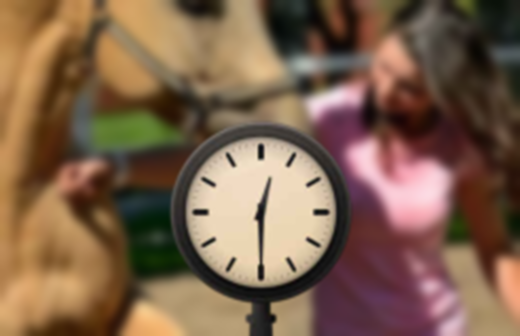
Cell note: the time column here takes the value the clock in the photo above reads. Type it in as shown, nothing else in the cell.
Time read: 12:30
